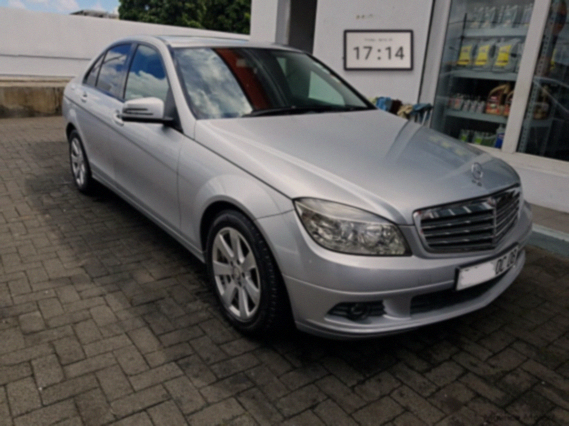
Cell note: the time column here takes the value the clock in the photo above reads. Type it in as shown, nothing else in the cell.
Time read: 17:14
